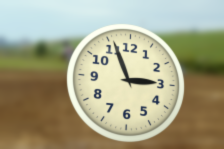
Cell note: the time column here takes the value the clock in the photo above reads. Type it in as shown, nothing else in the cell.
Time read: 2:56
